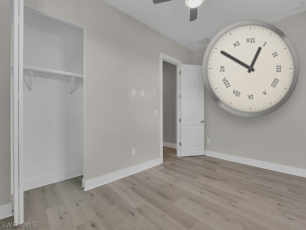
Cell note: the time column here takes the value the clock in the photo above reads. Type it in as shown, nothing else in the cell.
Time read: 12:50
